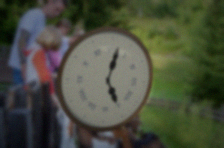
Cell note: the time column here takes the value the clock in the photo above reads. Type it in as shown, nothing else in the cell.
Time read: 5:02
